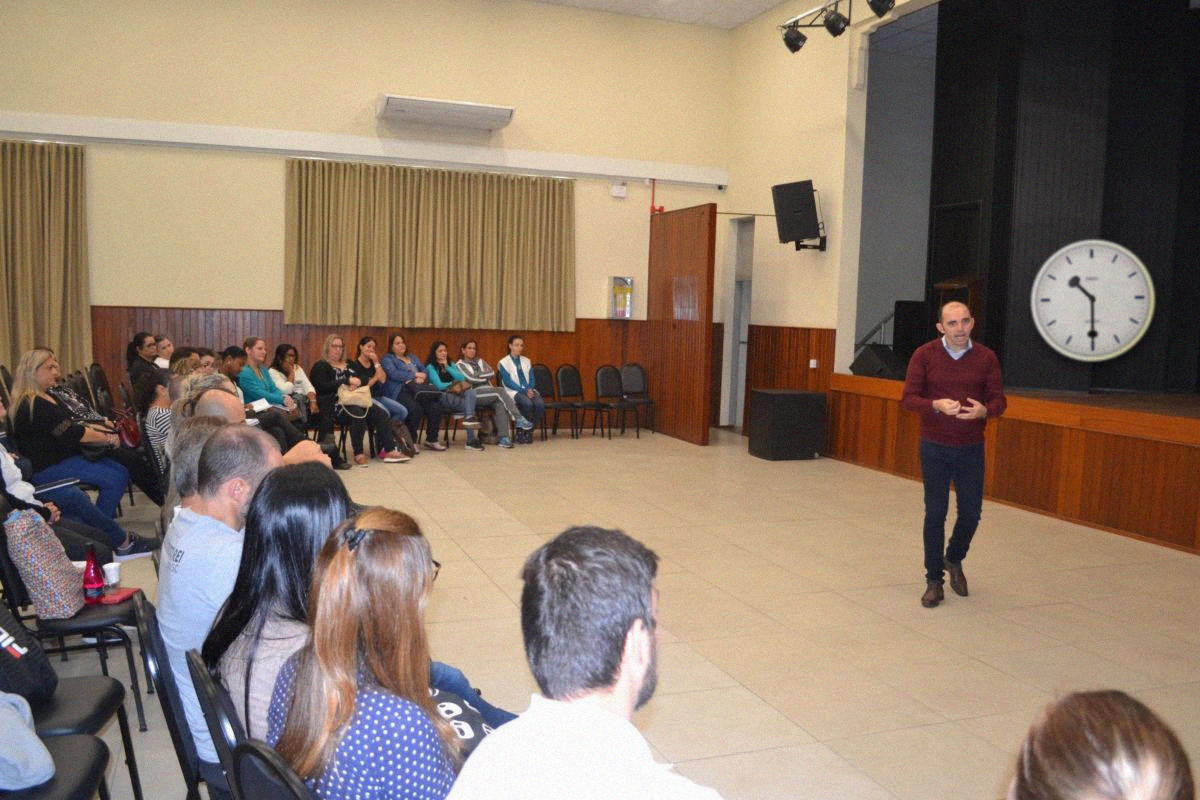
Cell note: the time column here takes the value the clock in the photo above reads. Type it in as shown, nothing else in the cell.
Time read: 10:30
